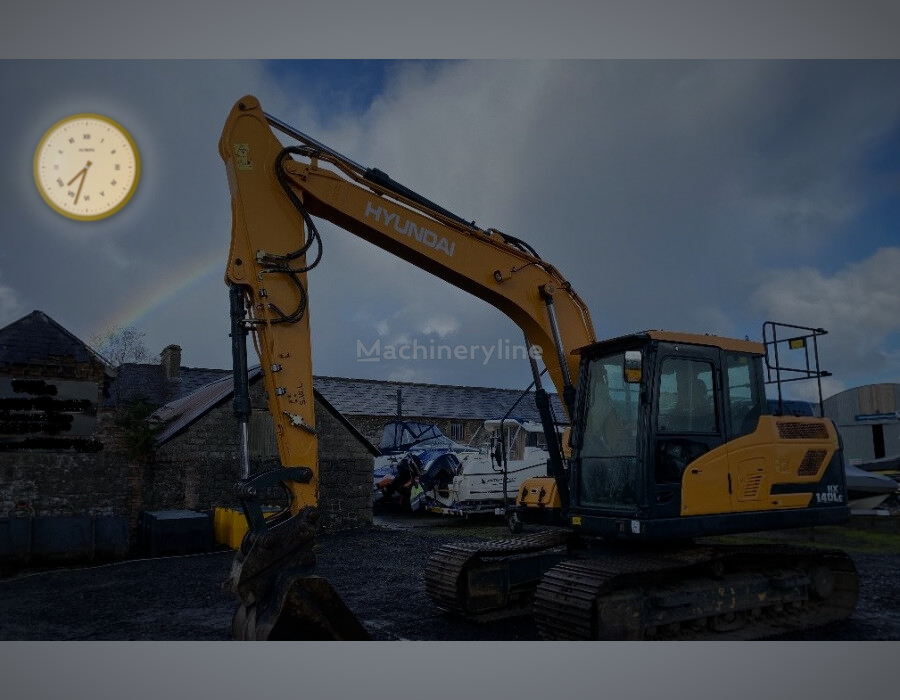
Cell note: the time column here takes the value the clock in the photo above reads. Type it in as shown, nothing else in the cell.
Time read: 7:33
